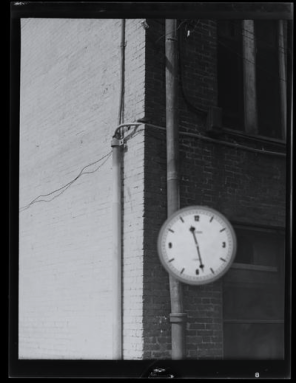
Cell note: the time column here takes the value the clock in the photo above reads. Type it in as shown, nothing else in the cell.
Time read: 11:28
